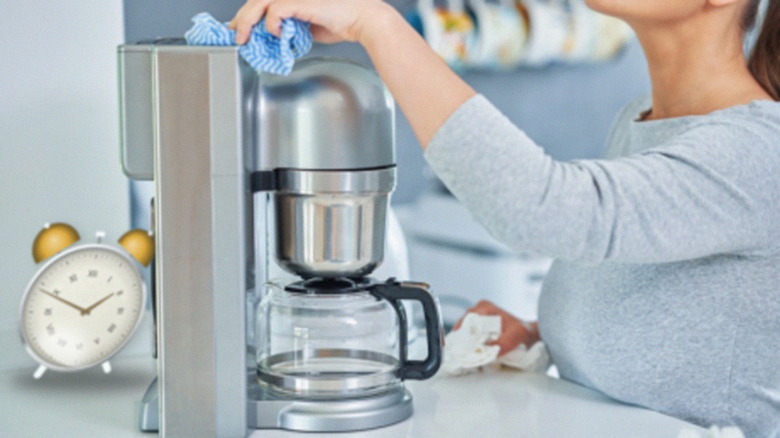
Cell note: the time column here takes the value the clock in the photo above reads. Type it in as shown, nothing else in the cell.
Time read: 1:49
